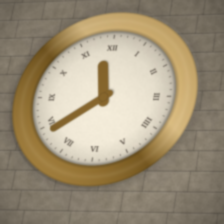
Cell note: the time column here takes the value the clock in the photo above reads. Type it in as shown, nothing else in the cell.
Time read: 11:39
